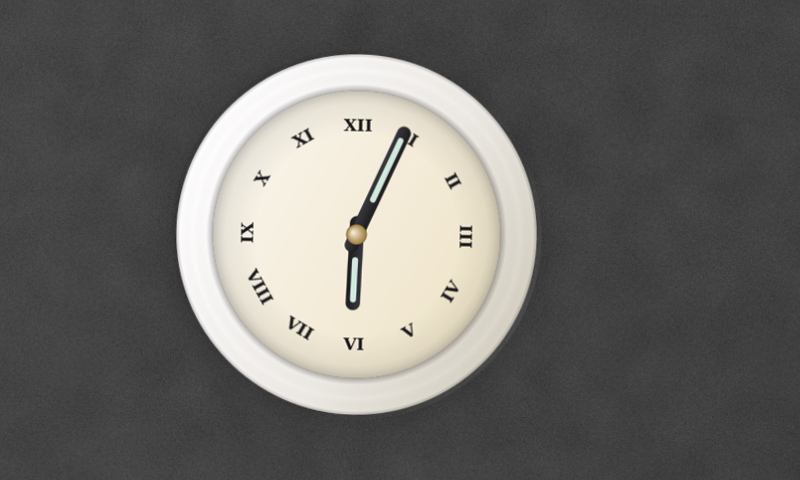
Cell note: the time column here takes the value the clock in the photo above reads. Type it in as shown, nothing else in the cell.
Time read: 6:04
